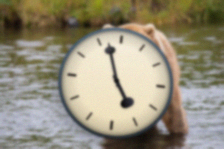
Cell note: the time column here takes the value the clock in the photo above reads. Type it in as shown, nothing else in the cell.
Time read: 4:57
